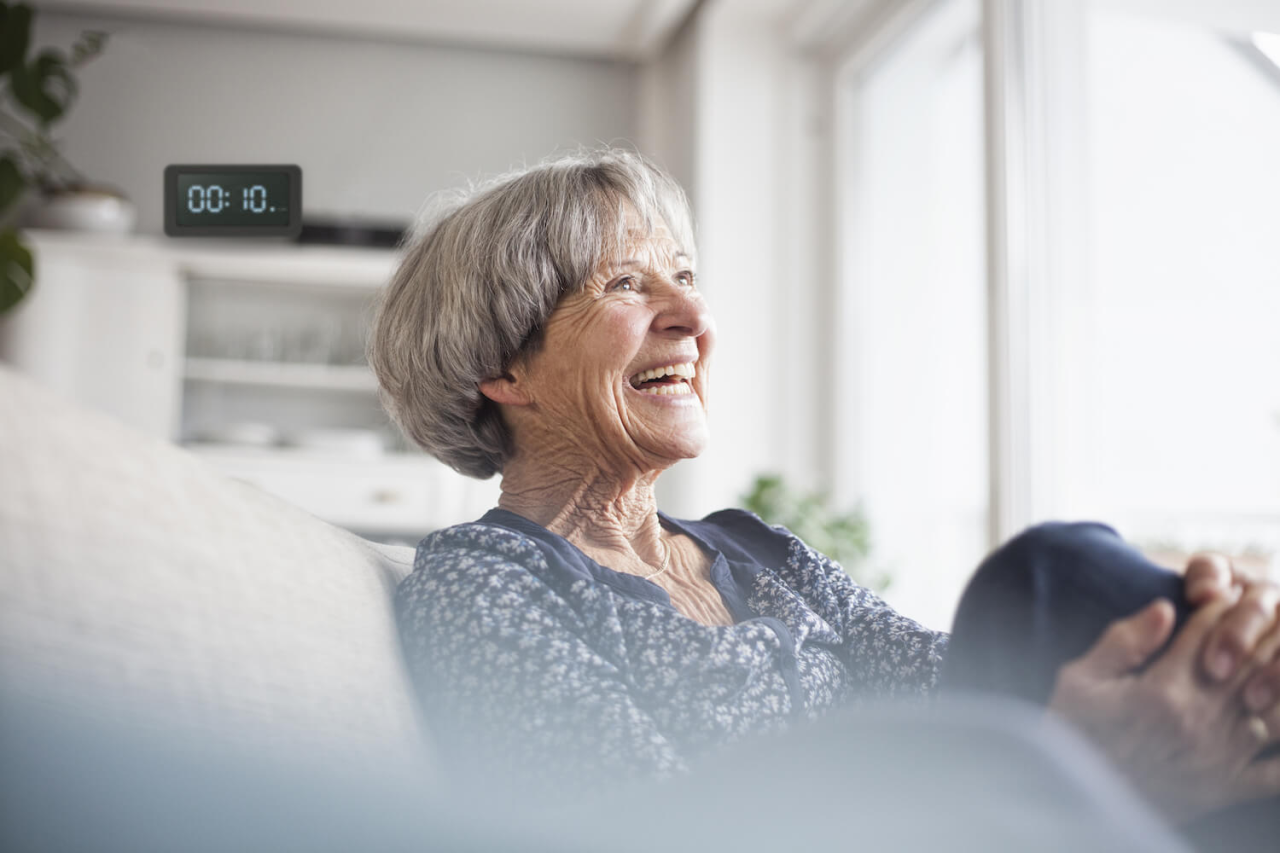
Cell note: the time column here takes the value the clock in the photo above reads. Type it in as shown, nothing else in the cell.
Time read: 0:10
